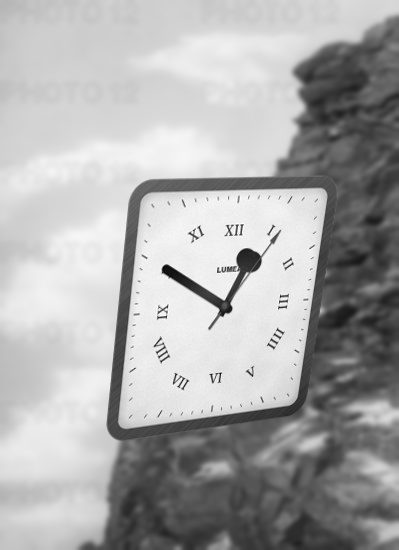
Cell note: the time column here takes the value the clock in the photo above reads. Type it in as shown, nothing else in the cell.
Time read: 12:50:06
